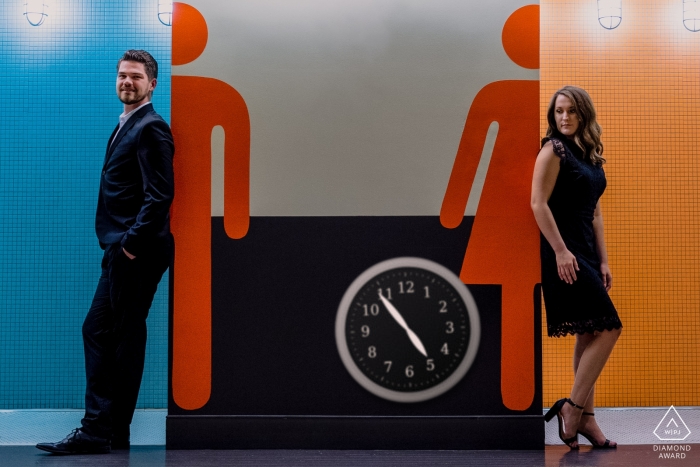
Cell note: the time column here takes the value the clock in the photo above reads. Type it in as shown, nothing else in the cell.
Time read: 4:54
